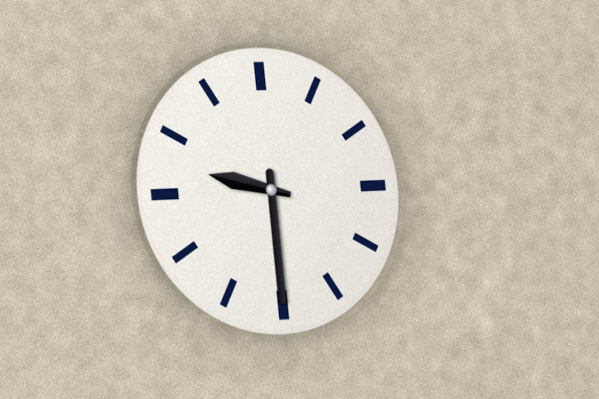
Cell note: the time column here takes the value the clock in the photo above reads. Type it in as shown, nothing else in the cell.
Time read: 9:30
